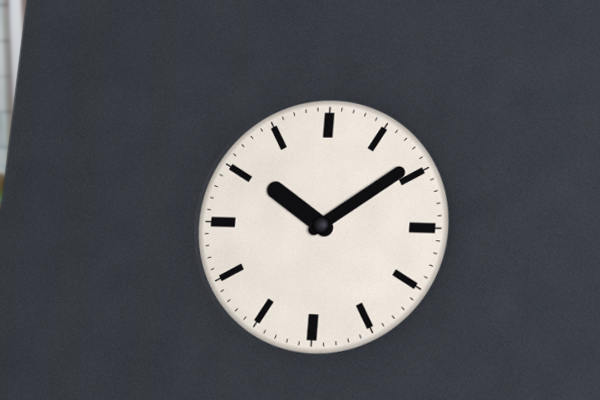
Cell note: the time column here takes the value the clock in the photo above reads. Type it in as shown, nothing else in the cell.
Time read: 10:09
